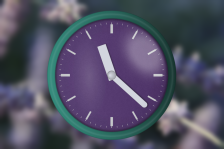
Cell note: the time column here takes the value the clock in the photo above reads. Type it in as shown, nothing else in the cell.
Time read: 11:22
